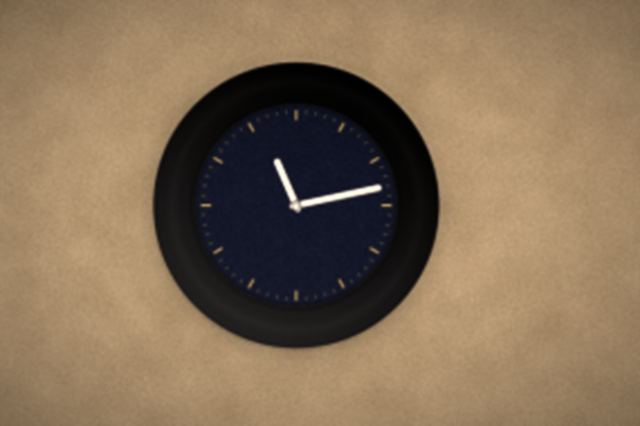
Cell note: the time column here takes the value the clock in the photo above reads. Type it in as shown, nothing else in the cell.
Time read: 11:13
